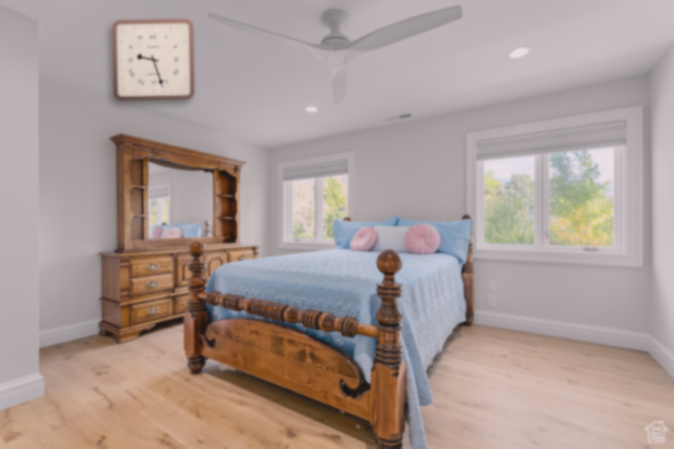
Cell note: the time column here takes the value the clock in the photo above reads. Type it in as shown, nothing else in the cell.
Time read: 9:27
